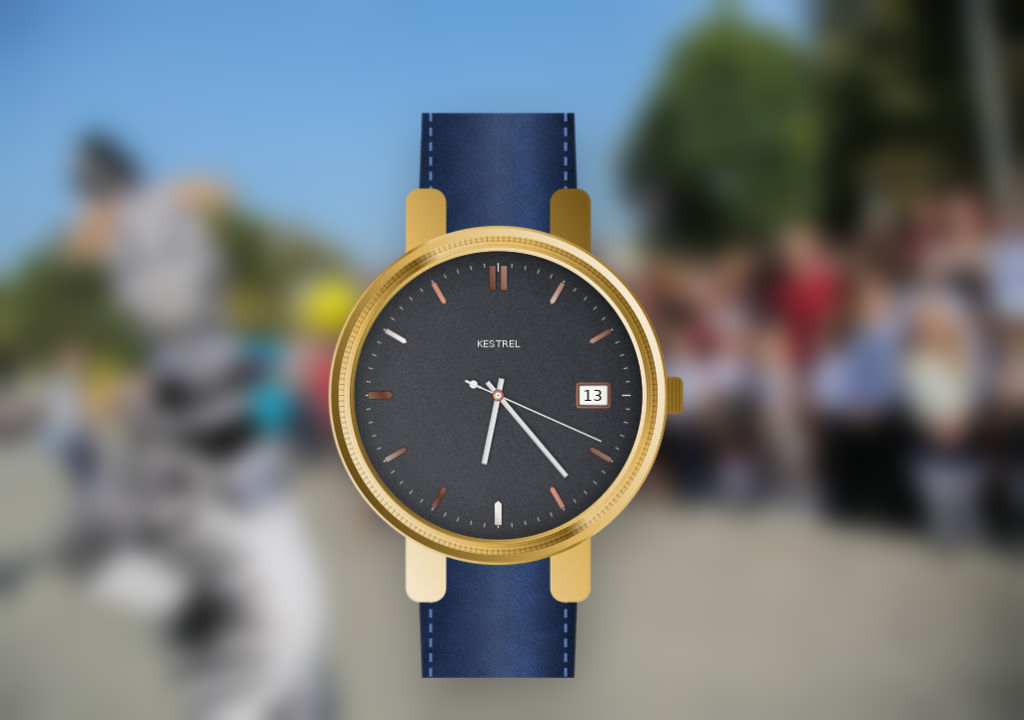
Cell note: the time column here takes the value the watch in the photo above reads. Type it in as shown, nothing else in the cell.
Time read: 6:23:19
